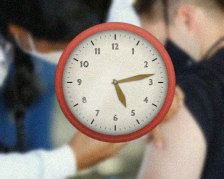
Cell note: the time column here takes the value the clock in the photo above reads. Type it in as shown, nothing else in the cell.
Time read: 5:13
